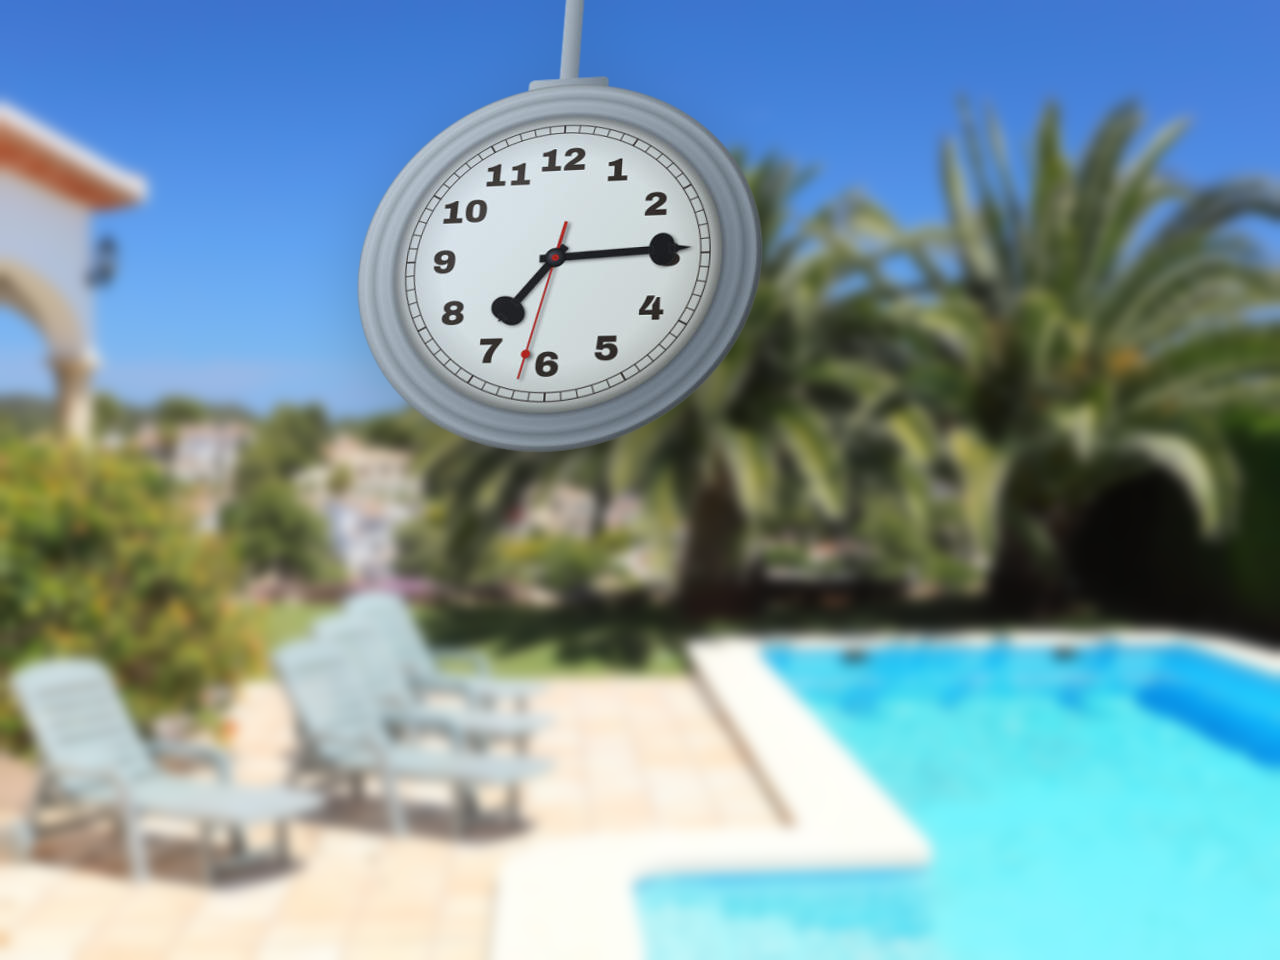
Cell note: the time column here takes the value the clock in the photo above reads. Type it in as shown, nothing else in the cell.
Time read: 7:14:32
